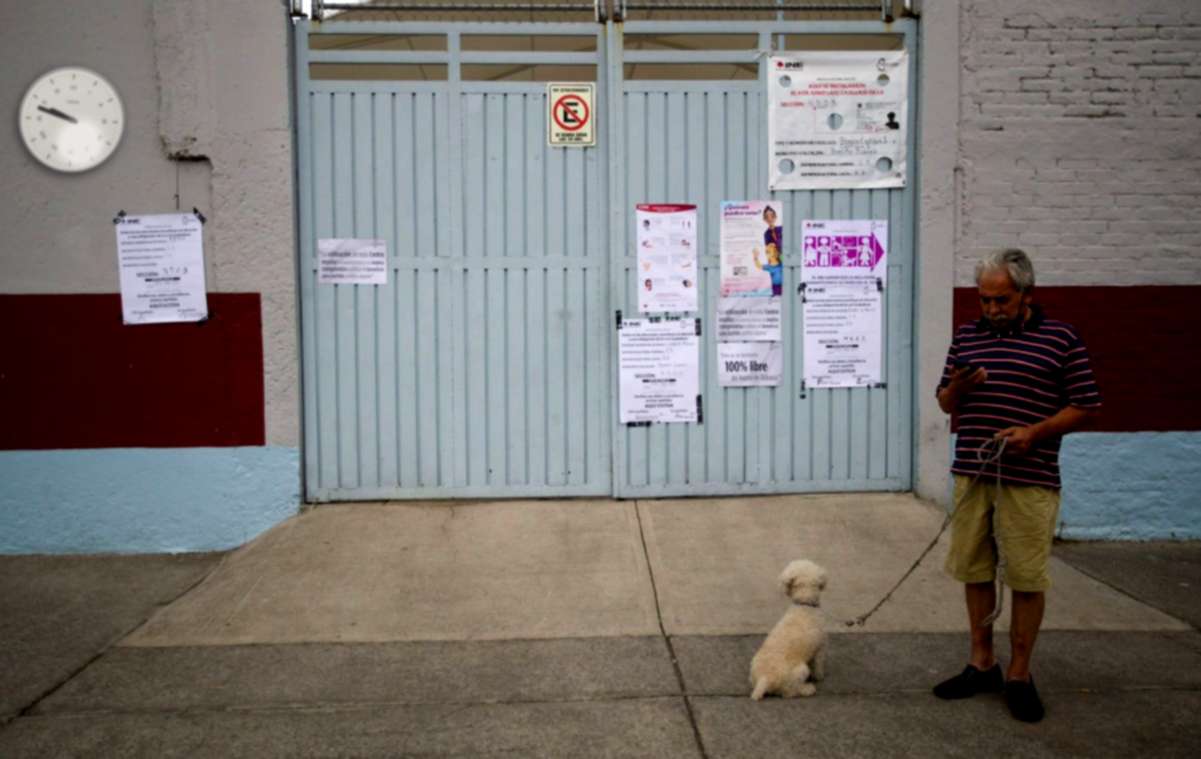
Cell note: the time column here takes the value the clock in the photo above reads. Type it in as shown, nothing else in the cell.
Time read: 9:48
